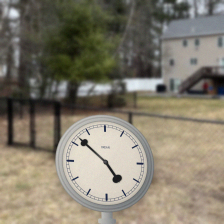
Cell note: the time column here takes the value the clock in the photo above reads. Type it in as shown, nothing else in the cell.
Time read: 4:52
